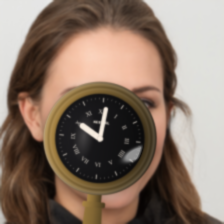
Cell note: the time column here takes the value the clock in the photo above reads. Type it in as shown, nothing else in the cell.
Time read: 10:01
